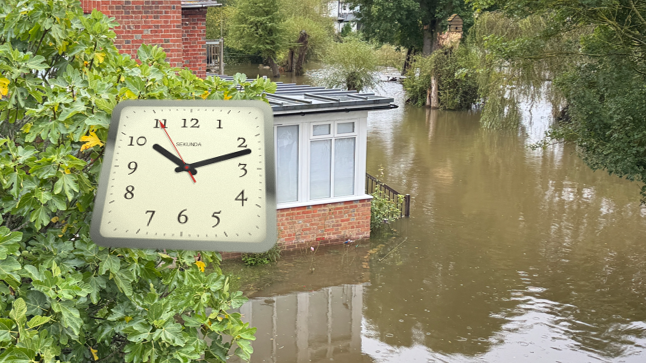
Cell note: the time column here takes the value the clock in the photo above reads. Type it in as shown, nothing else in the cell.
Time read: 10:11:55
